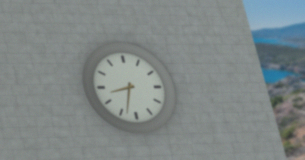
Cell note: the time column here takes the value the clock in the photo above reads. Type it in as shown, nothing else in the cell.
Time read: 8:33
